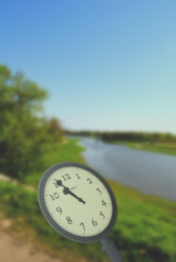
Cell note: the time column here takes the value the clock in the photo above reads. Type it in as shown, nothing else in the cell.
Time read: 10:56
